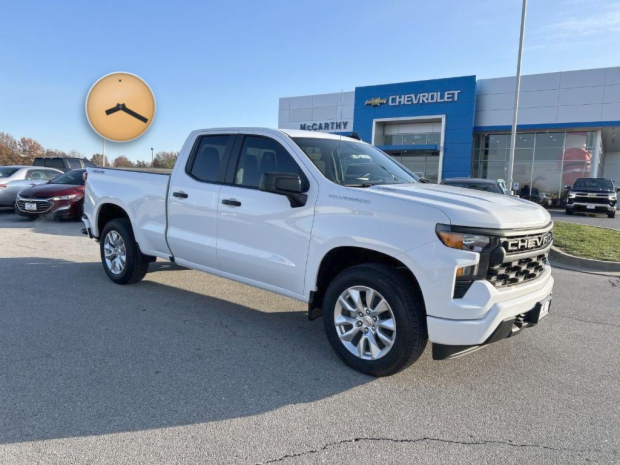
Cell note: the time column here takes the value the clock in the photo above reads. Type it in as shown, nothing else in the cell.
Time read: 8:20
